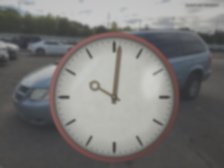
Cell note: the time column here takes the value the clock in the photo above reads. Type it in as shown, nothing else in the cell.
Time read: 10:01
